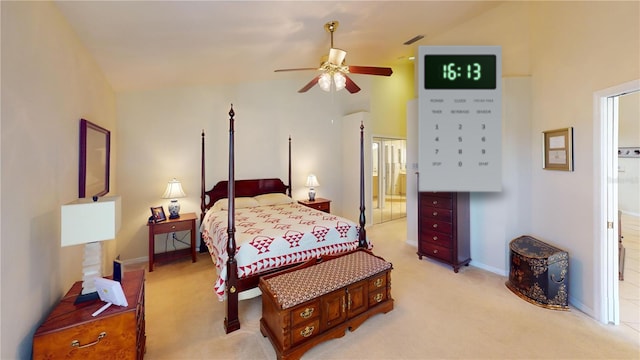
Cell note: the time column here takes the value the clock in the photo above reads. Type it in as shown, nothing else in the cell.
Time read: 16:13
